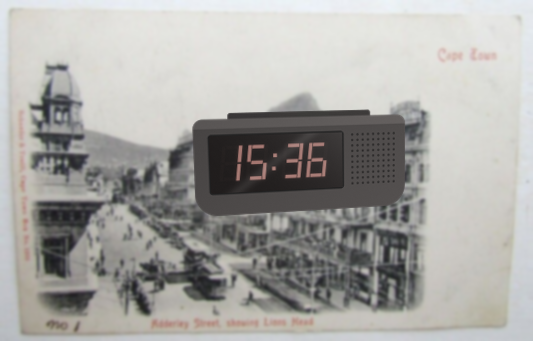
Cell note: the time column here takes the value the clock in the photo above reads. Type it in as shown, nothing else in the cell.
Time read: 15:36
